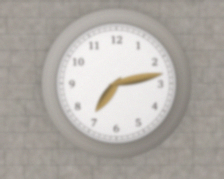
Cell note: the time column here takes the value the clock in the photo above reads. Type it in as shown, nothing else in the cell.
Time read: 7:13
